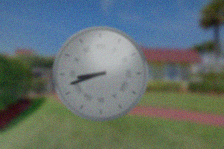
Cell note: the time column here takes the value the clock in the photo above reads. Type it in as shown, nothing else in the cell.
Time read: 8:42
